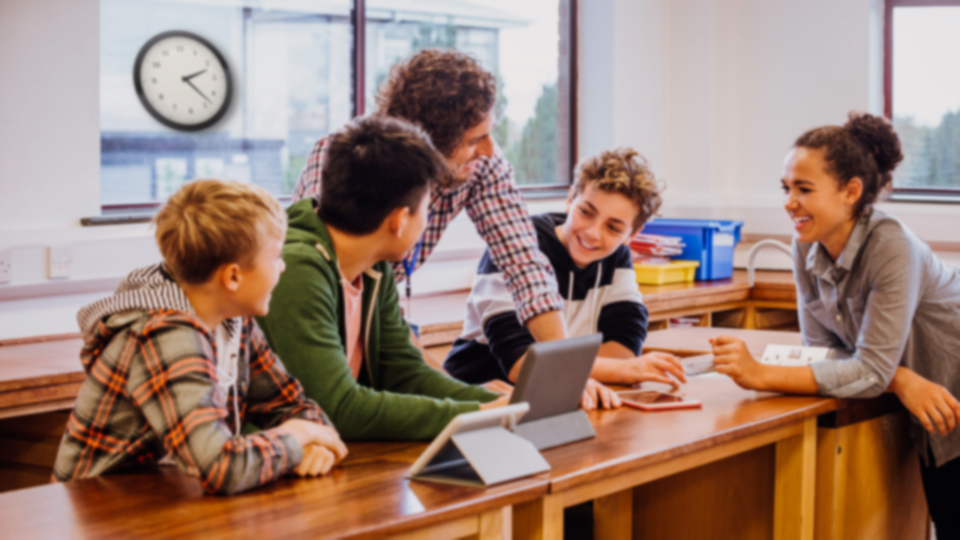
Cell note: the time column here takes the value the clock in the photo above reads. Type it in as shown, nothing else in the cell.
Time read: 2:23
